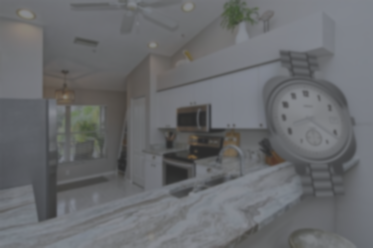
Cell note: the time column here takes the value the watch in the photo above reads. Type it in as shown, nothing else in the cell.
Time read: 8:21
